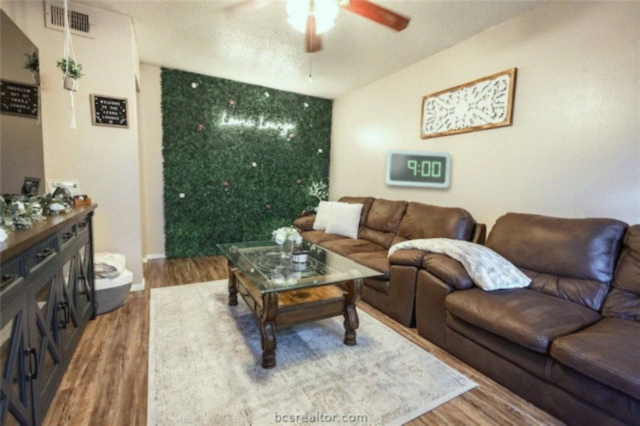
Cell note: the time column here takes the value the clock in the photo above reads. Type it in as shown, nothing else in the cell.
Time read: 9:00
